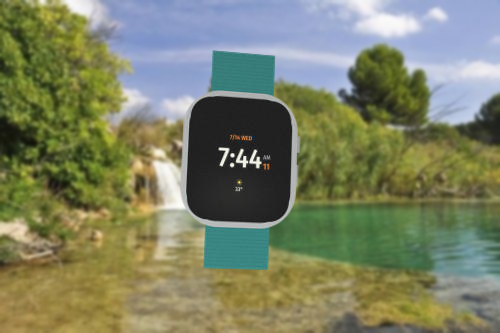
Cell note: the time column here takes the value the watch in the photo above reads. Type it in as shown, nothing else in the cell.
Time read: 7:44:11
